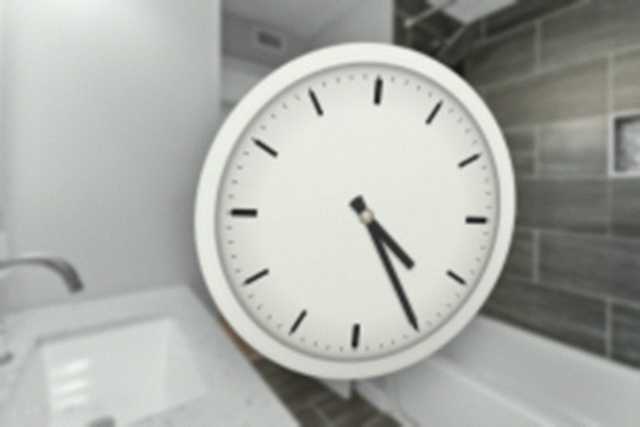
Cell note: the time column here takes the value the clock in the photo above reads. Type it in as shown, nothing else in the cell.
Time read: 4:25
